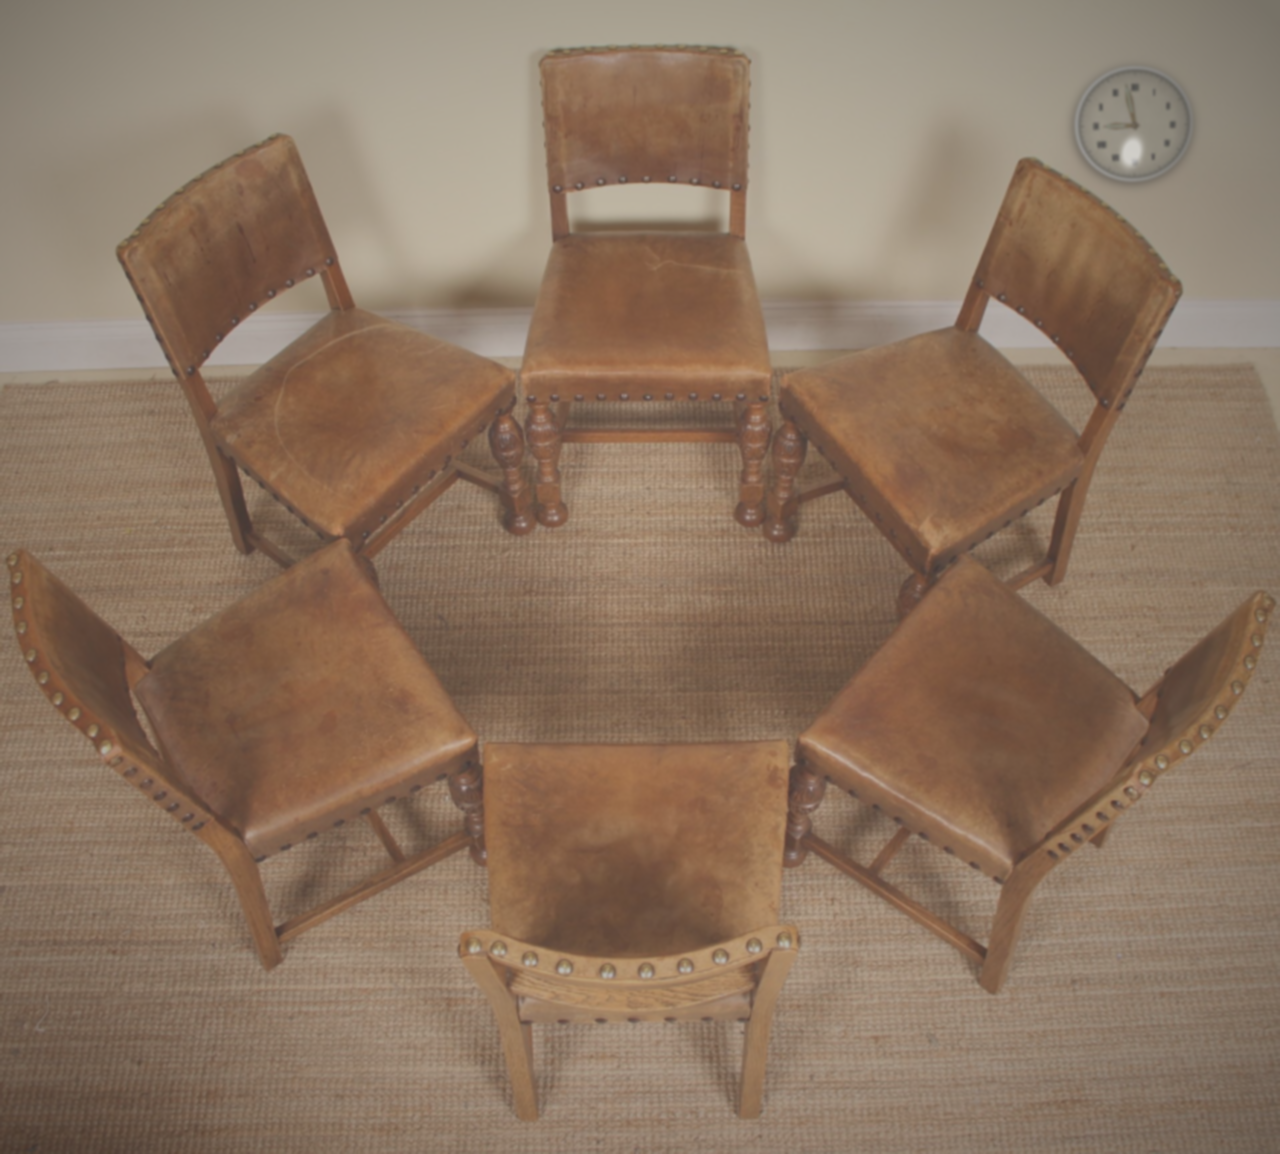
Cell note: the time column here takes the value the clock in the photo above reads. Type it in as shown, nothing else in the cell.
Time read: 8:58
